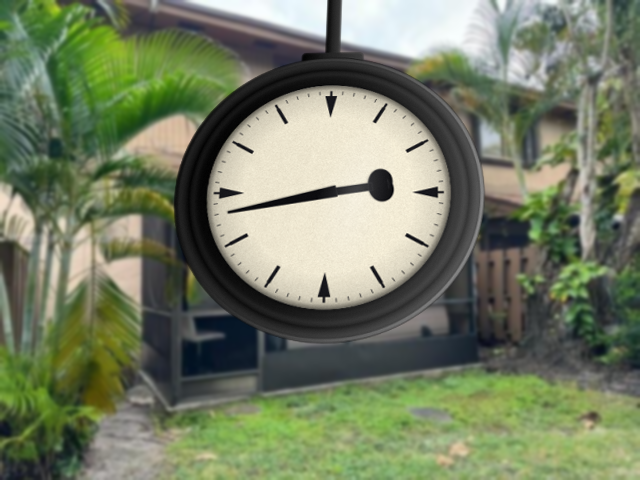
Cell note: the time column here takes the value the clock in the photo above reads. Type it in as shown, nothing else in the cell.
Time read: 2:43
